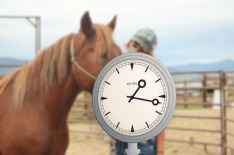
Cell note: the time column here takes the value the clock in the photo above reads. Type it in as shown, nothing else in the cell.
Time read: 1:17
